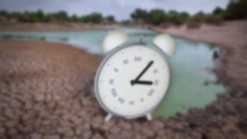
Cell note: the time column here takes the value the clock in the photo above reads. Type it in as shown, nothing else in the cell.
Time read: 3:06
